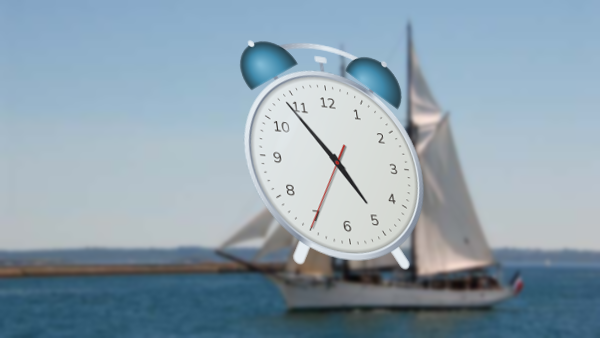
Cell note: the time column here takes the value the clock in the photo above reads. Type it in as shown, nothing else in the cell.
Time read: 4:53:35
